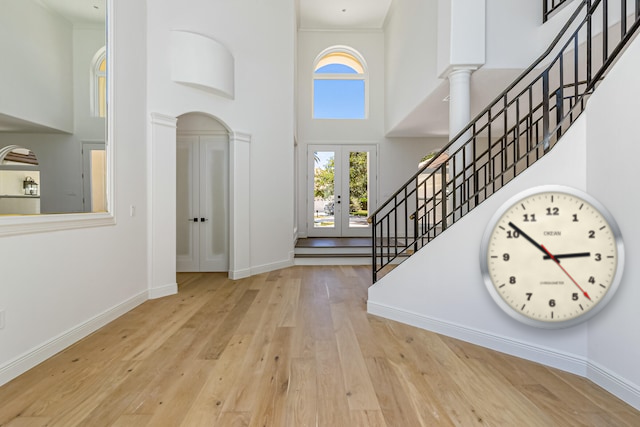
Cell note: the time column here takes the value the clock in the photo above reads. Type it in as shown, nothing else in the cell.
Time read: 2:51:23
